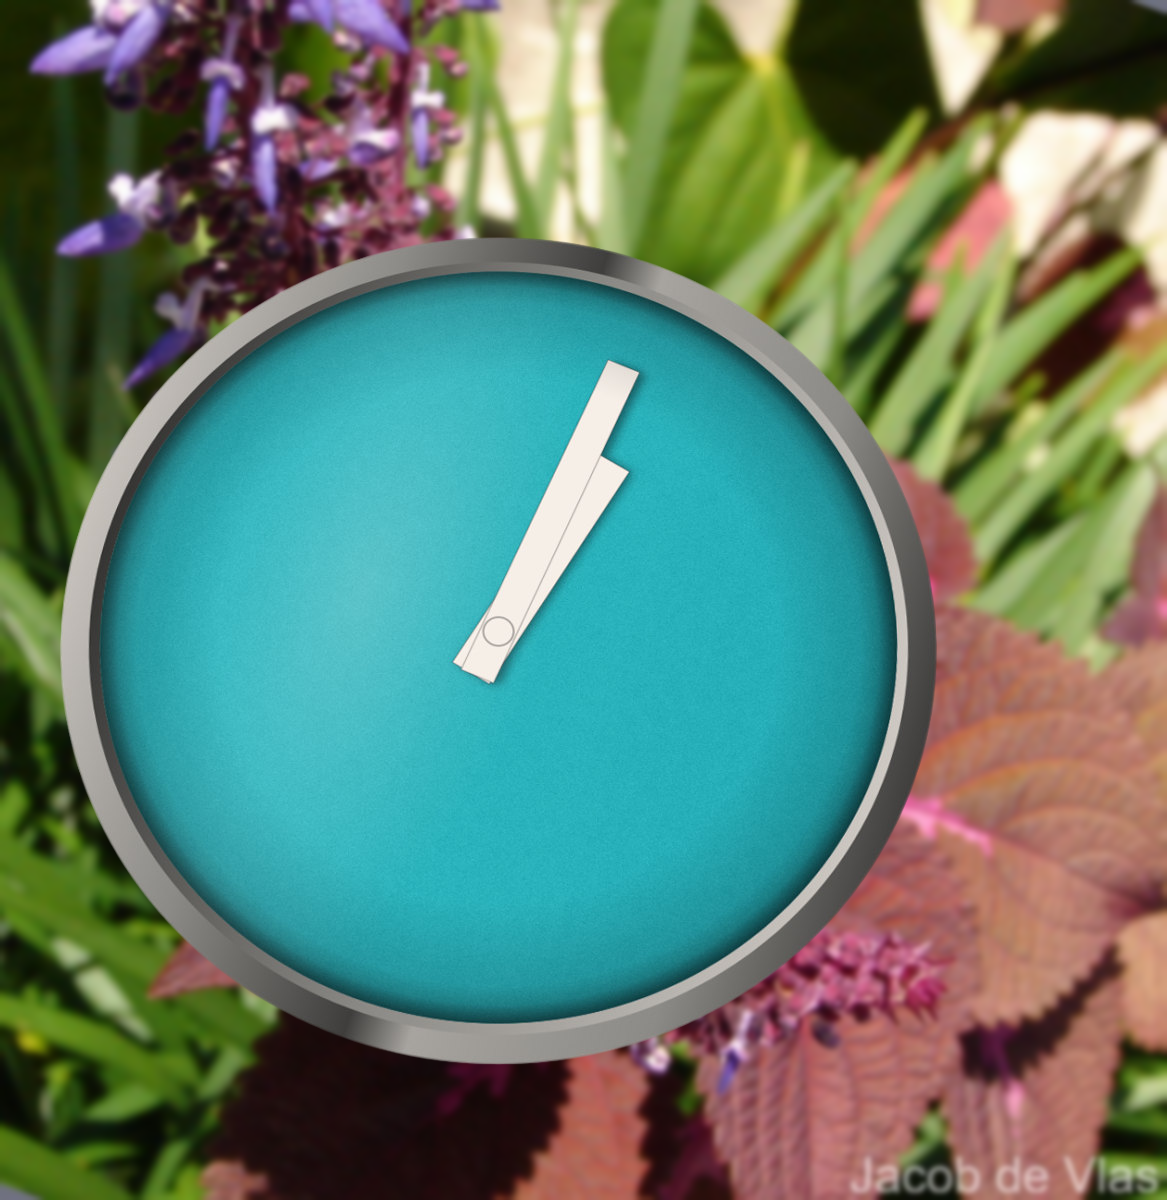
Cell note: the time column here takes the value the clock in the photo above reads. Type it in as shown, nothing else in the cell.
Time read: 1:04
